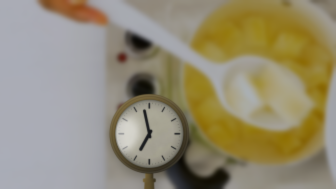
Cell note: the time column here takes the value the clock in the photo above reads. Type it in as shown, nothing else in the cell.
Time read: 6:58
